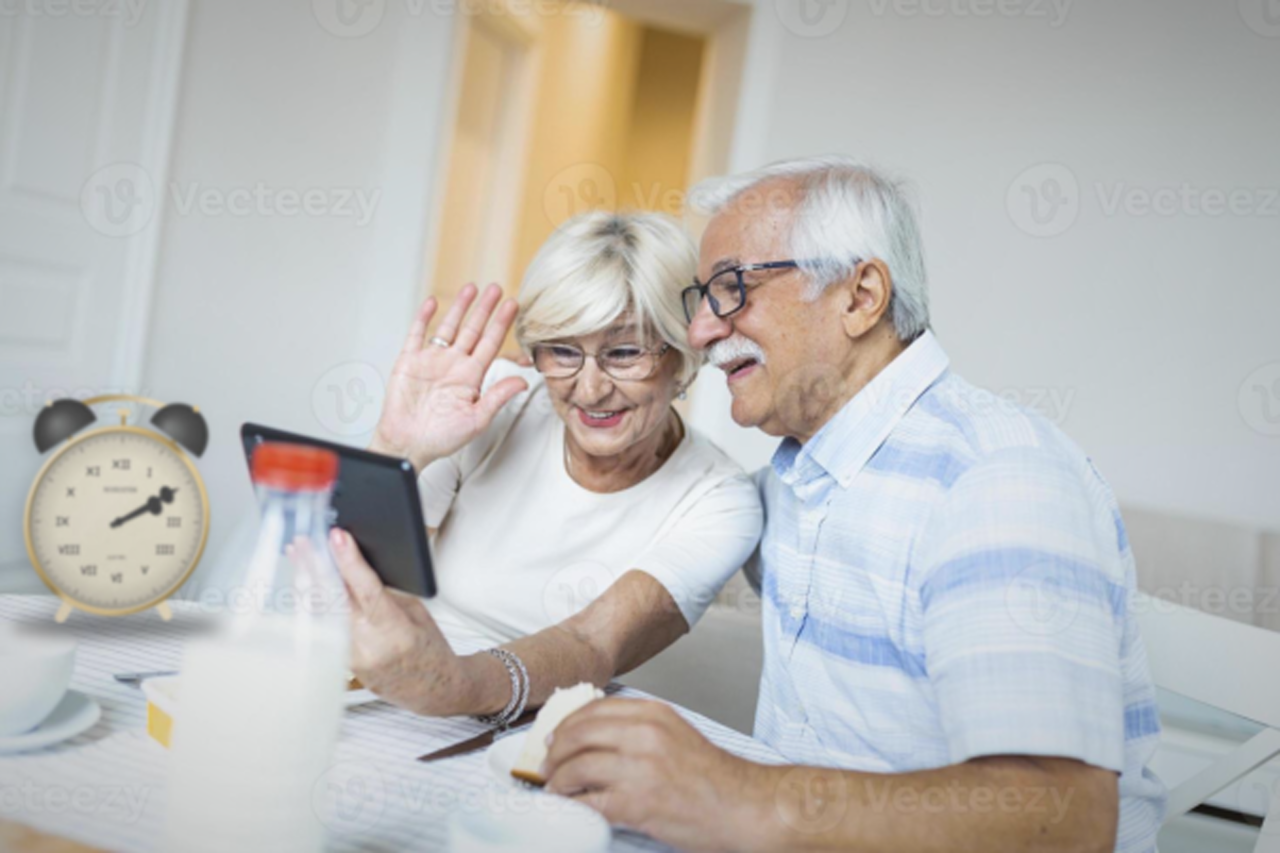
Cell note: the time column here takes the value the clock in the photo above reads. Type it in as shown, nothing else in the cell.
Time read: 2:10
